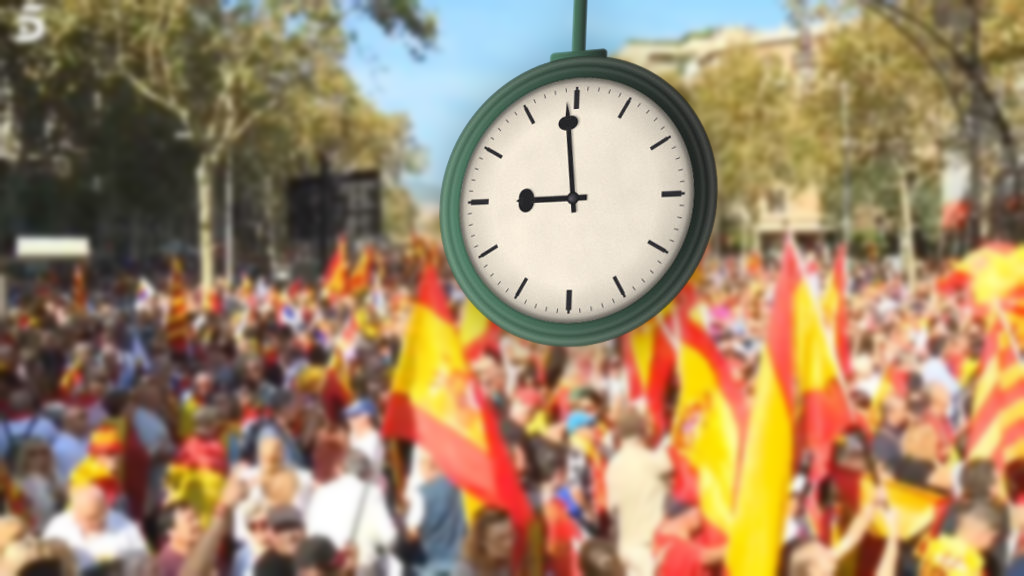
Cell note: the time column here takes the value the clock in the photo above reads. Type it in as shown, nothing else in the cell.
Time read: 8:59
